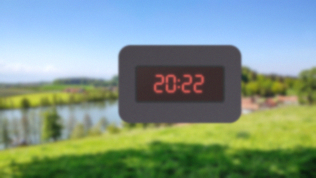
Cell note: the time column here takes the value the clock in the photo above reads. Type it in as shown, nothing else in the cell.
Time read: 20:22
